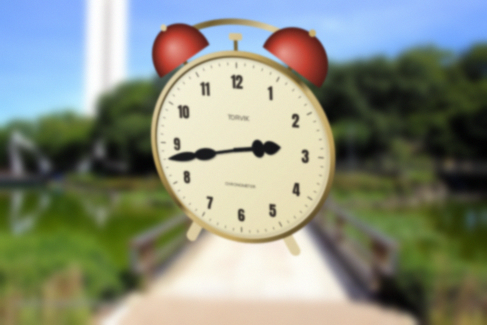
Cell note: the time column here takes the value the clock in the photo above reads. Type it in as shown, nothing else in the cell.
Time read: 2:43
